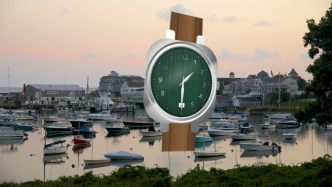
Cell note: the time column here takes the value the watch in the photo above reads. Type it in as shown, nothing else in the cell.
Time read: 1:30
